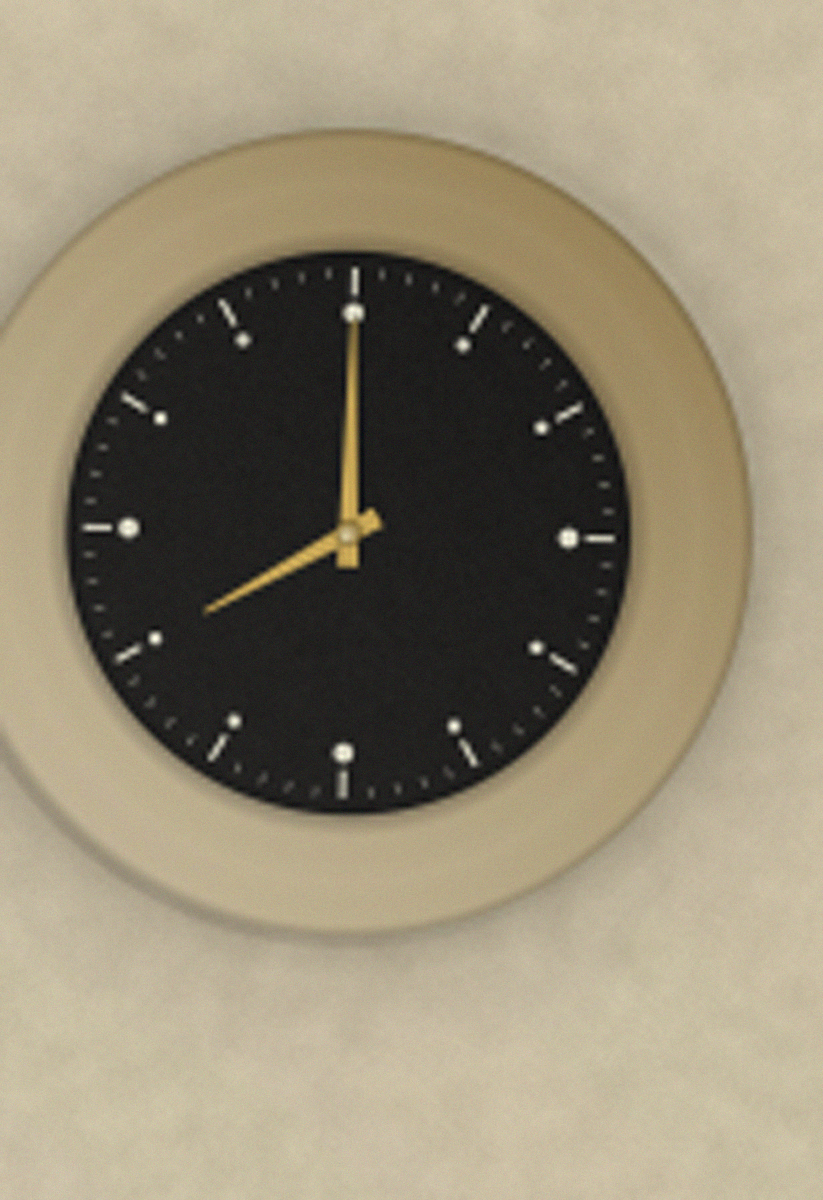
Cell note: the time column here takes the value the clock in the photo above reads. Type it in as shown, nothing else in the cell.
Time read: 8:00
